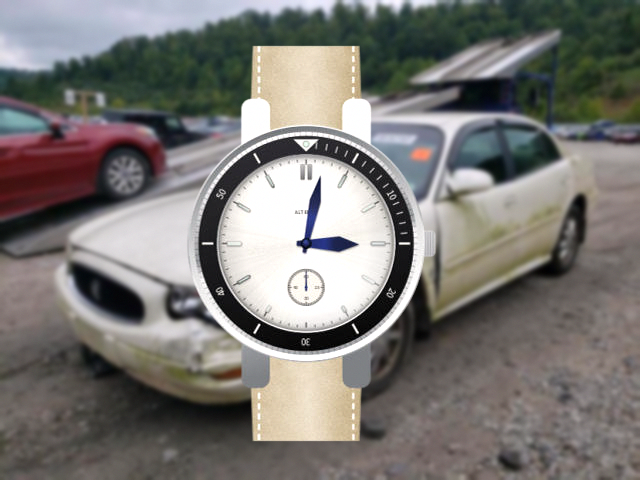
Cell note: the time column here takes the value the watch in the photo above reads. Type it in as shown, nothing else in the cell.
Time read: 3:02
